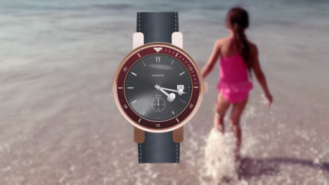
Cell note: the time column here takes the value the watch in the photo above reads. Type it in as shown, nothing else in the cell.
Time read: 4:17
